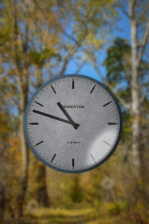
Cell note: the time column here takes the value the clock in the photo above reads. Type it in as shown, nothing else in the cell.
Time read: 10:48
